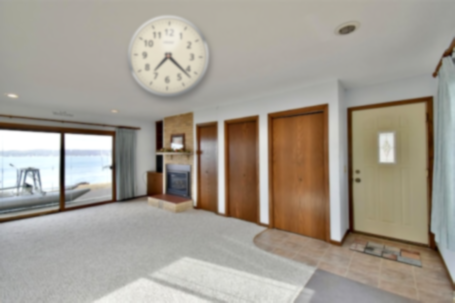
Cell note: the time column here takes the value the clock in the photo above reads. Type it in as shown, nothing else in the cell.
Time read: 7:22
